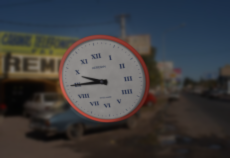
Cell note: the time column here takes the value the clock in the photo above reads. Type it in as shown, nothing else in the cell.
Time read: 9:45
